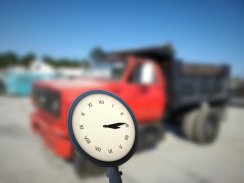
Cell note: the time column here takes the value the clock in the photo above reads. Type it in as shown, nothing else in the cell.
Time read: 3:14
